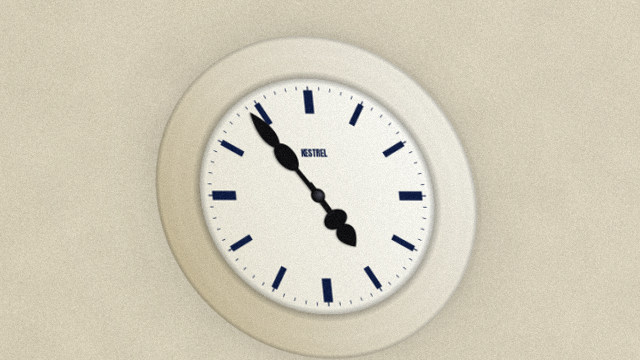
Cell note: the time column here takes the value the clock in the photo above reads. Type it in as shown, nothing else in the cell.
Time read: 4:54
